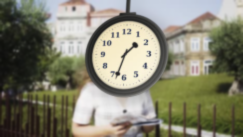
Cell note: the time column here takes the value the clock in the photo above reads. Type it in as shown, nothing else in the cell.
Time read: 1:33
